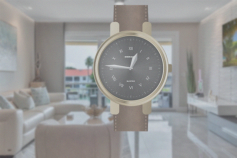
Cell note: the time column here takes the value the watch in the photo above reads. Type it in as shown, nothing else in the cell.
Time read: 12:46
